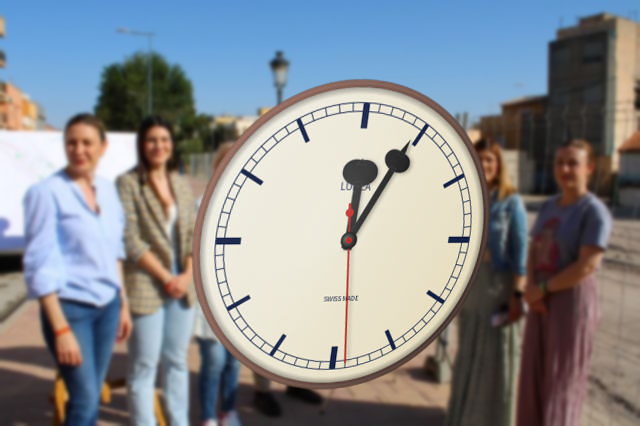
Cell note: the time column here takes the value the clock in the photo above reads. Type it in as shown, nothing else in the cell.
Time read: 12:04:29
